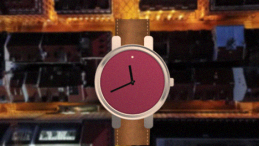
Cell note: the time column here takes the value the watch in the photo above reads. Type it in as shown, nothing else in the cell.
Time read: 11:41
